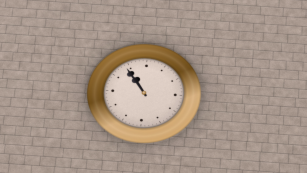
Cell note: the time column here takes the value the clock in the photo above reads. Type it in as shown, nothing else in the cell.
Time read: 10:54
